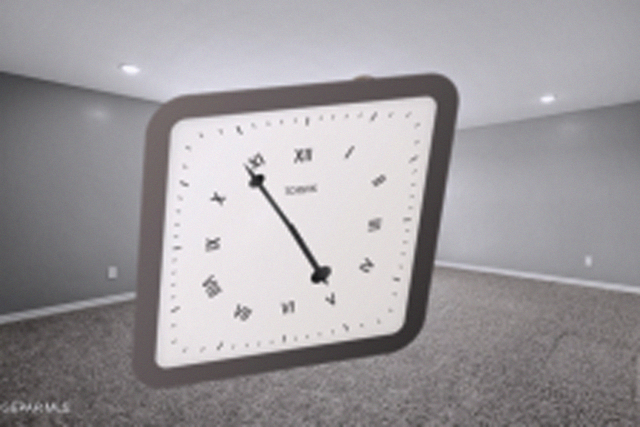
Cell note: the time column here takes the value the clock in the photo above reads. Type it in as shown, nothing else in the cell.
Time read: 4:54
